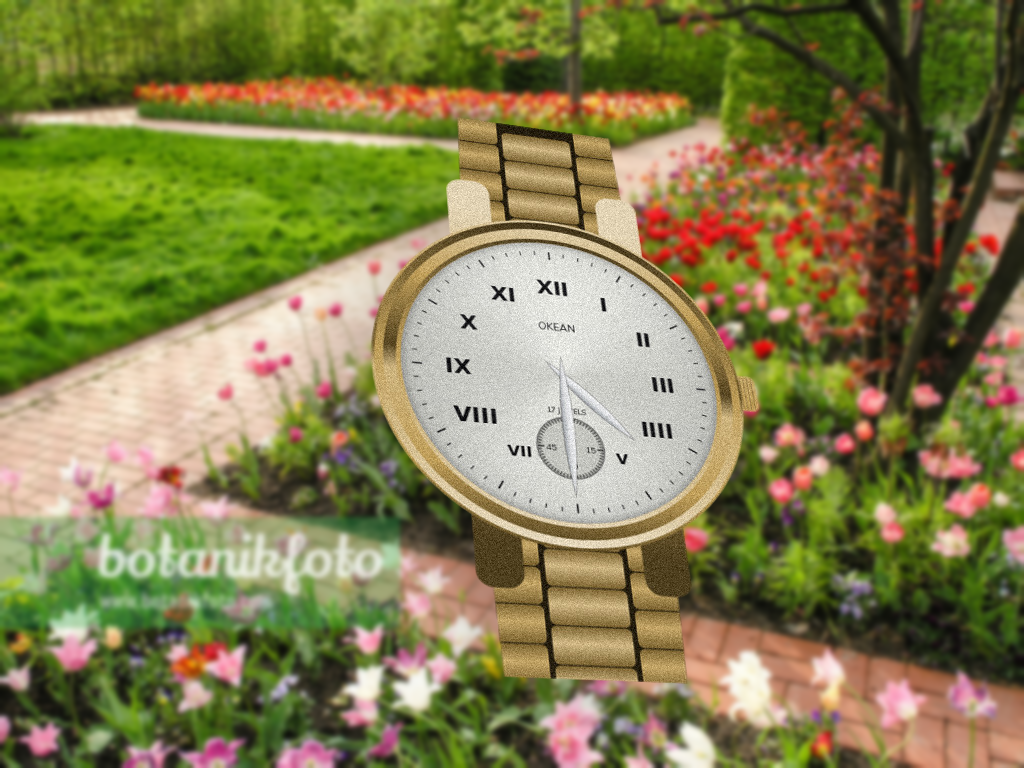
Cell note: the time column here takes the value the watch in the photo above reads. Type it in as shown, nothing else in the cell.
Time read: 4:30
